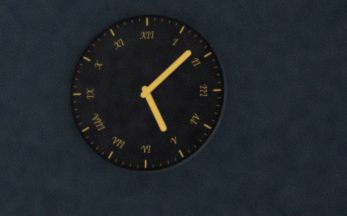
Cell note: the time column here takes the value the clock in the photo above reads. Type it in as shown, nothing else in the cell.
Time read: 5:08
